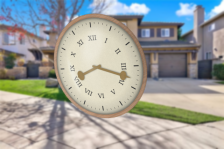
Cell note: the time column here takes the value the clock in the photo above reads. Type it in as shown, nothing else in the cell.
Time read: 8:18
